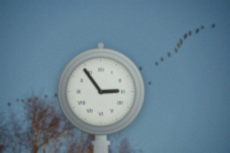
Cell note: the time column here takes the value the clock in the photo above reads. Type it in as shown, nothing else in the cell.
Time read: 2:54
